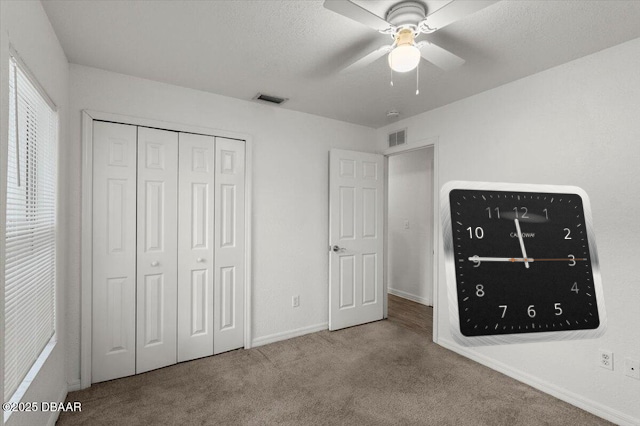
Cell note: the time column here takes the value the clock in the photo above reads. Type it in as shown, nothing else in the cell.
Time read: 11:45:15
